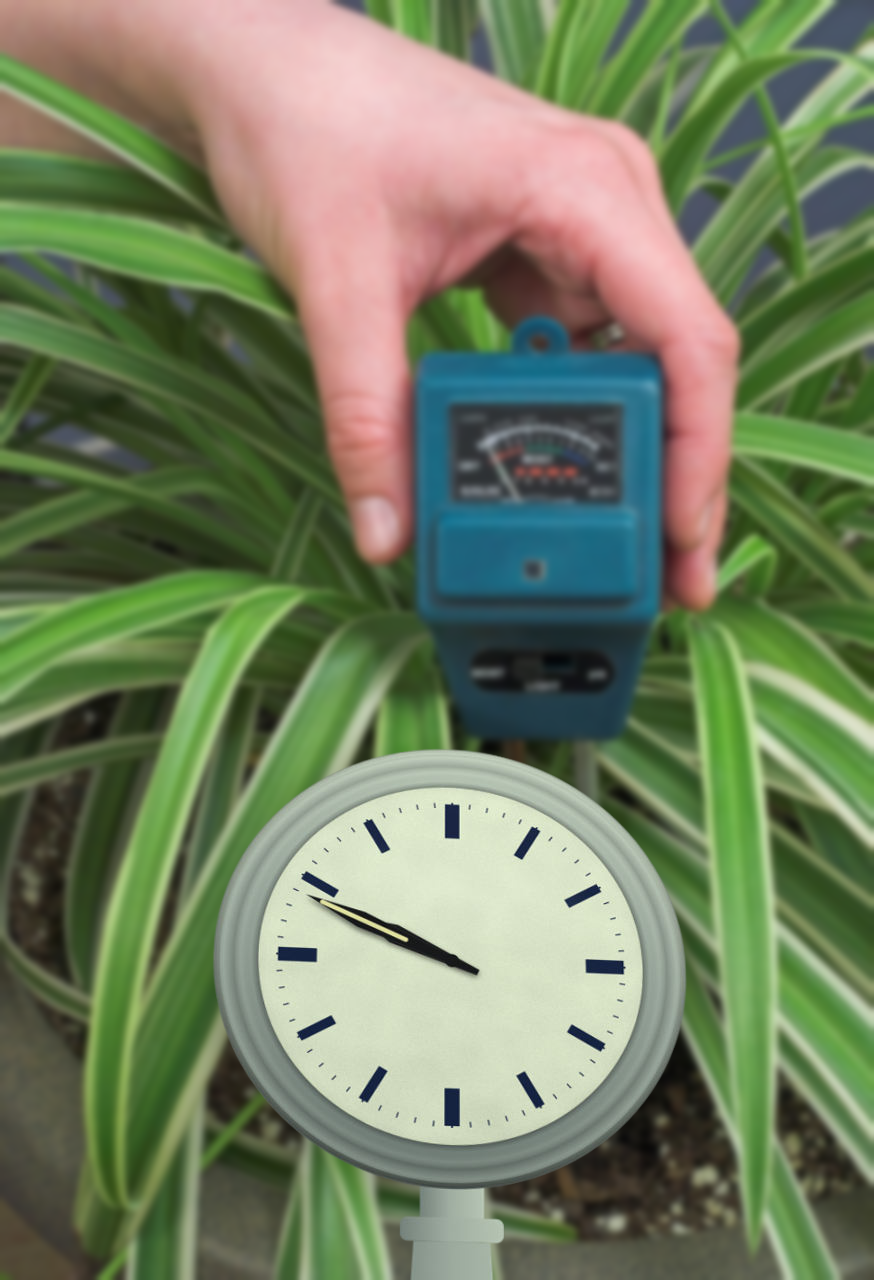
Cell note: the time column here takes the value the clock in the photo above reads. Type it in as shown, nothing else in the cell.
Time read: 9:49
